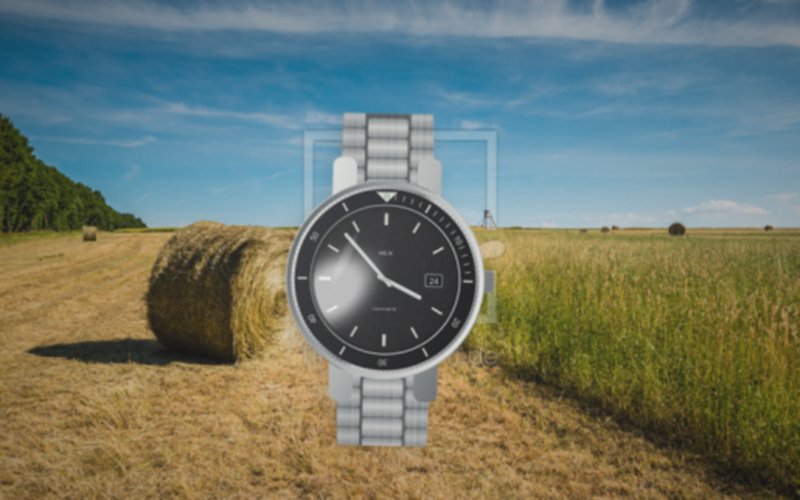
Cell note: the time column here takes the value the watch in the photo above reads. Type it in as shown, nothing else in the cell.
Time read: 3:53
